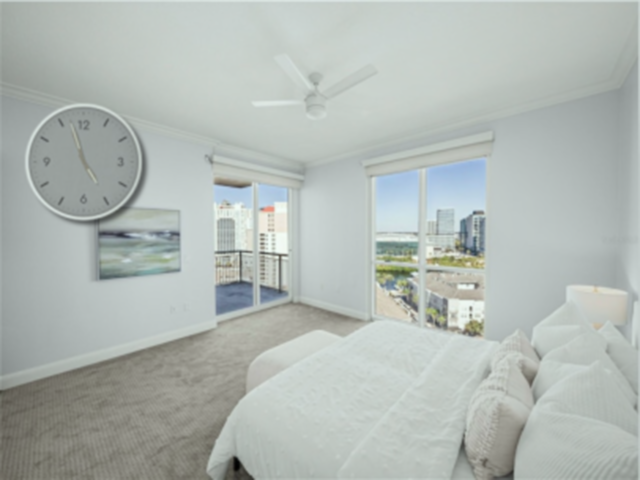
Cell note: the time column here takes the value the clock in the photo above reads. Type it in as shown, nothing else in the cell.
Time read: 4:57
